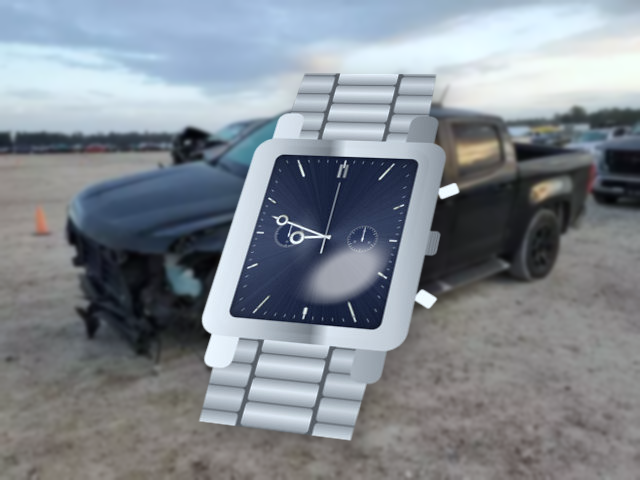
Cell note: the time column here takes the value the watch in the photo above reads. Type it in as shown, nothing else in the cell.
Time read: 8:48
